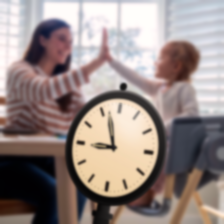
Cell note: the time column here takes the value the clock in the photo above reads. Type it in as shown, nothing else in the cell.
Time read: 8:57
